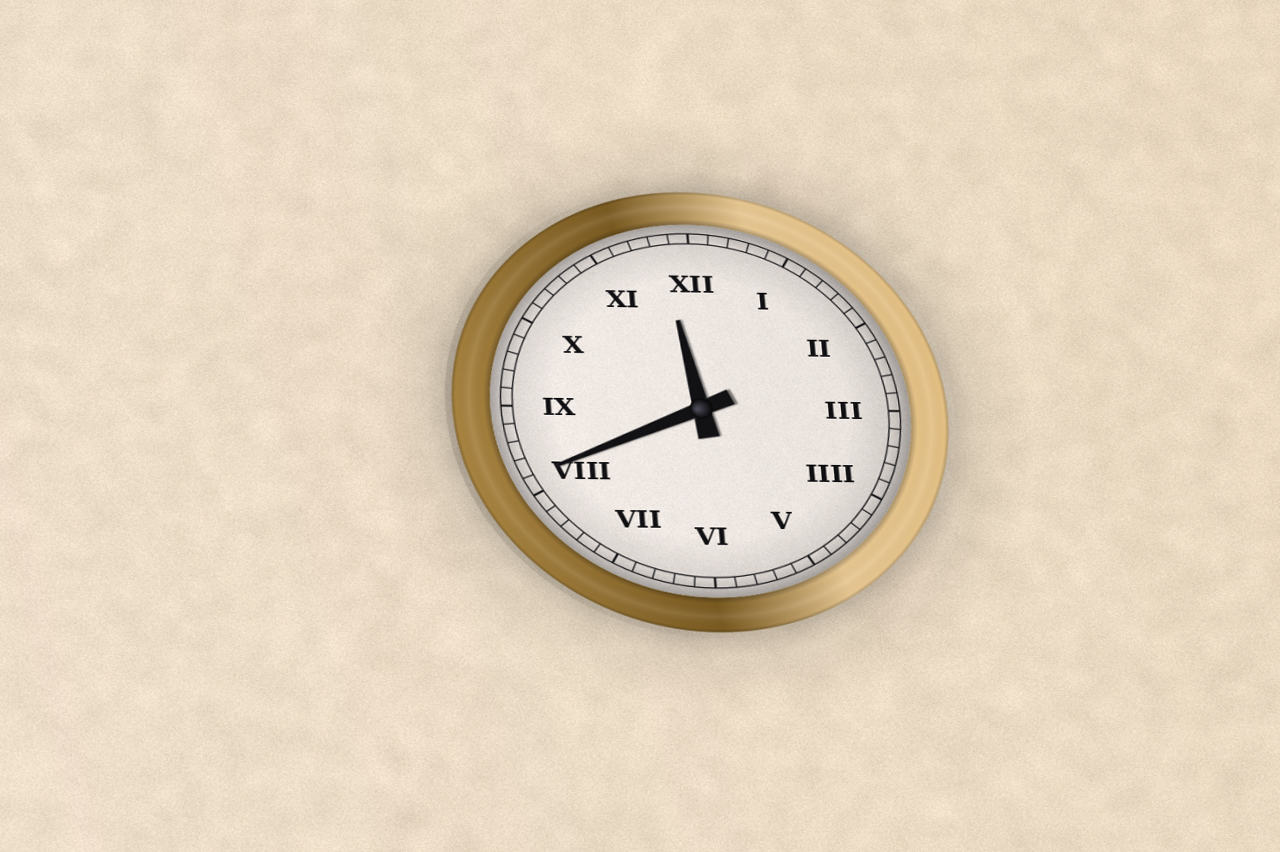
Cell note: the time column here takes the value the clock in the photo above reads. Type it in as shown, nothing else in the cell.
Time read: 11:41
